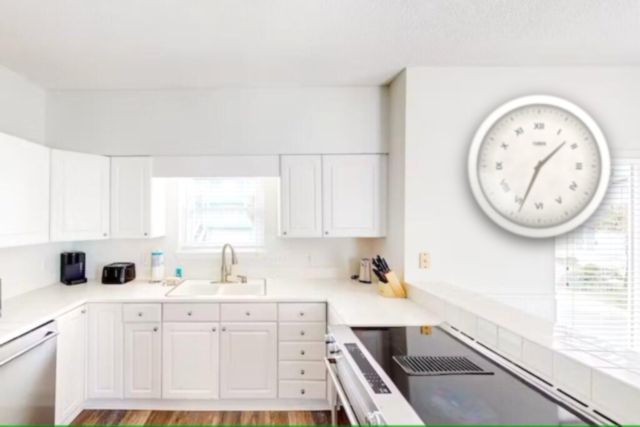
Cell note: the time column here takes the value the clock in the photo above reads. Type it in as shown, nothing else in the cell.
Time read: 1:34
